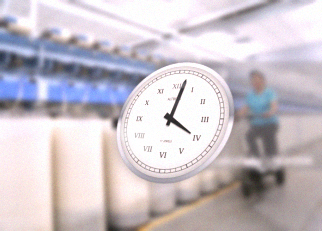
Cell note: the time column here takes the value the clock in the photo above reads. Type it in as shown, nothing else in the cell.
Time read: 4:02
